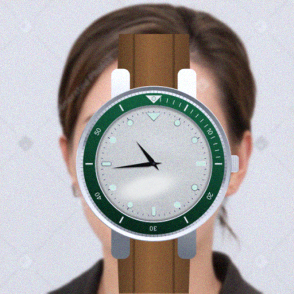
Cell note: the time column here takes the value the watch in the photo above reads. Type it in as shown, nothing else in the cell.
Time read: 10:44
